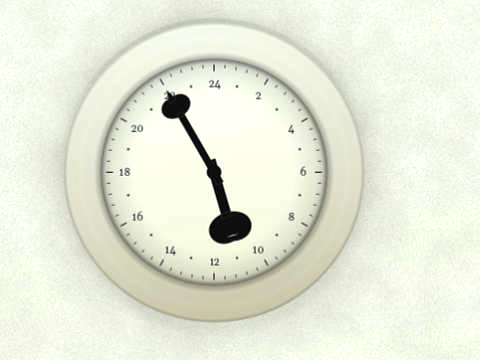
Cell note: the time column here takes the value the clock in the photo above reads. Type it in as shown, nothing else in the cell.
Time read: 10:55
